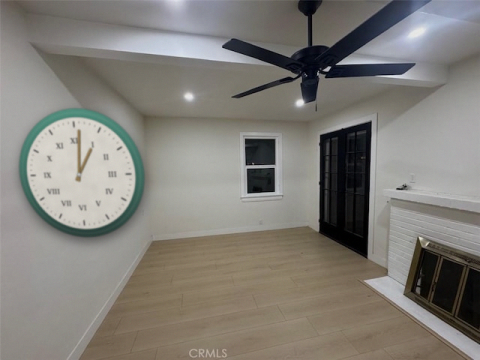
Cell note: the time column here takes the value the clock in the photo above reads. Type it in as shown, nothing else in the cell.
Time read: 1:01
